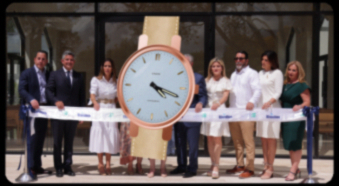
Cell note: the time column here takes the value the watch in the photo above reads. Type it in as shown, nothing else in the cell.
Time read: 4:18
